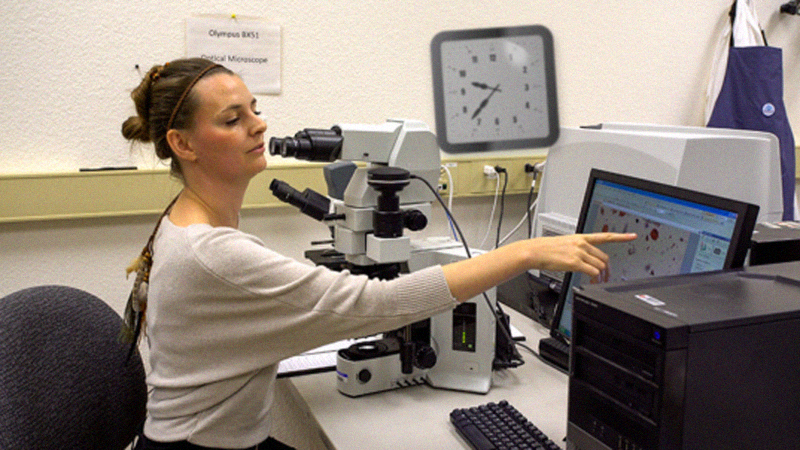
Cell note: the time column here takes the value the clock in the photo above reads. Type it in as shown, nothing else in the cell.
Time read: 9:37
